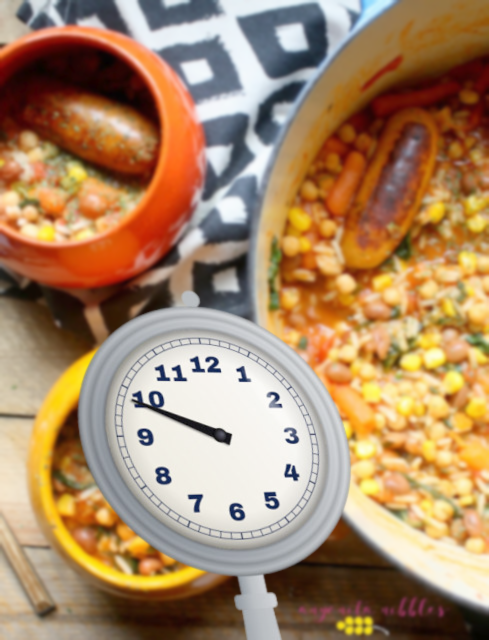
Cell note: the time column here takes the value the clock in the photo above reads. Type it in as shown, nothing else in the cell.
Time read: 9:49
